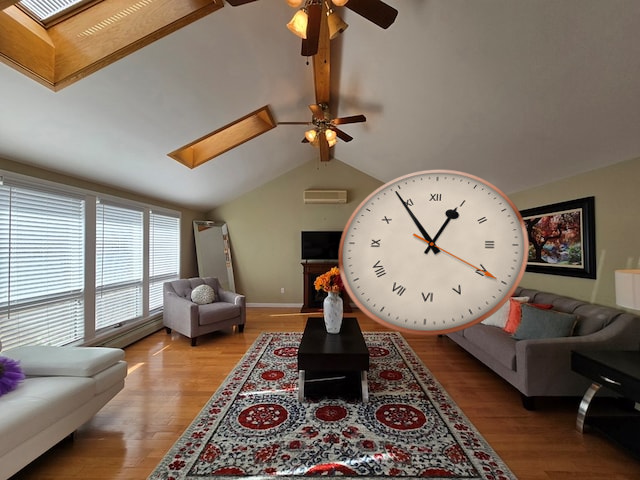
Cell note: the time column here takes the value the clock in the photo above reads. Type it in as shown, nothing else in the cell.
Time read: 12:54:20
